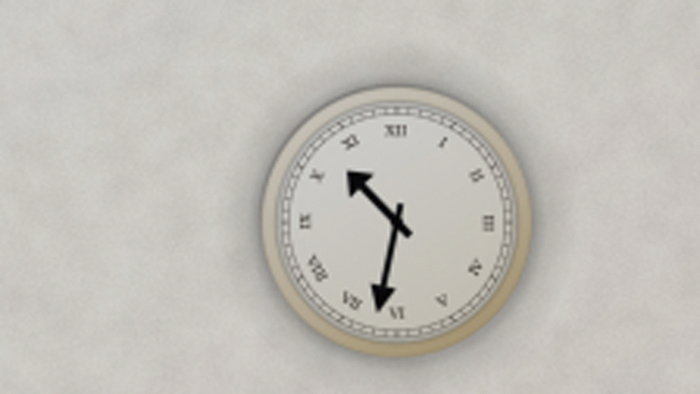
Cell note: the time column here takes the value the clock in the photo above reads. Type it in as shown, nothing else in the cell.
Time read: 10:32
